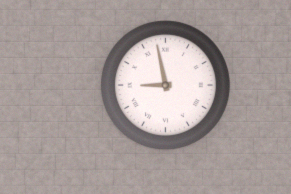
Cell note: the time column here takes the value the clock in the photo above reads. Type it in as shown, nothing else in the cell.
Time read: 8:58
